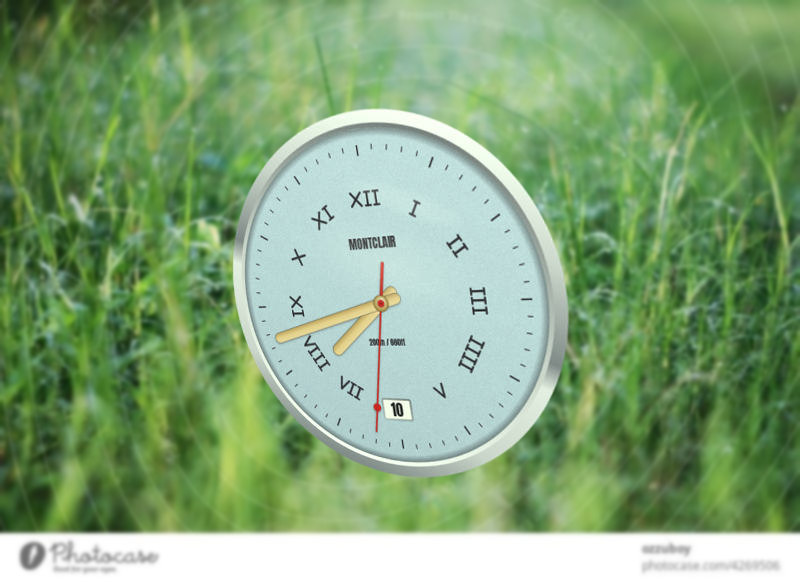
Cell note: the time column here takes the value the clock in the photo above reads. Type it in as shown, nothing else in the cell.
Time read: 7:42:32
